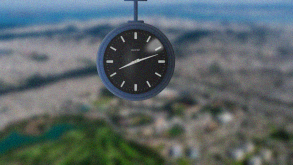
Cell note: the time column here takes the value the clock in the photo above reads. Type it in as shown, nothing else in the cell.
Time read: 8:12
